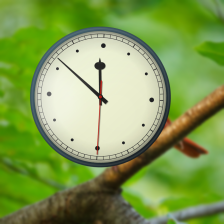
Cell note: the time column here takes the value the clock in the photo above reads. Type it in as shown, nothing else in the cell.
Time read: 11:51:30
